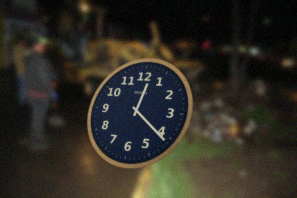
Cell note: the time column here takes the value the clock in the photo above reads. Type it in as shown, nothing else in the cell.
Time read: 12:21
